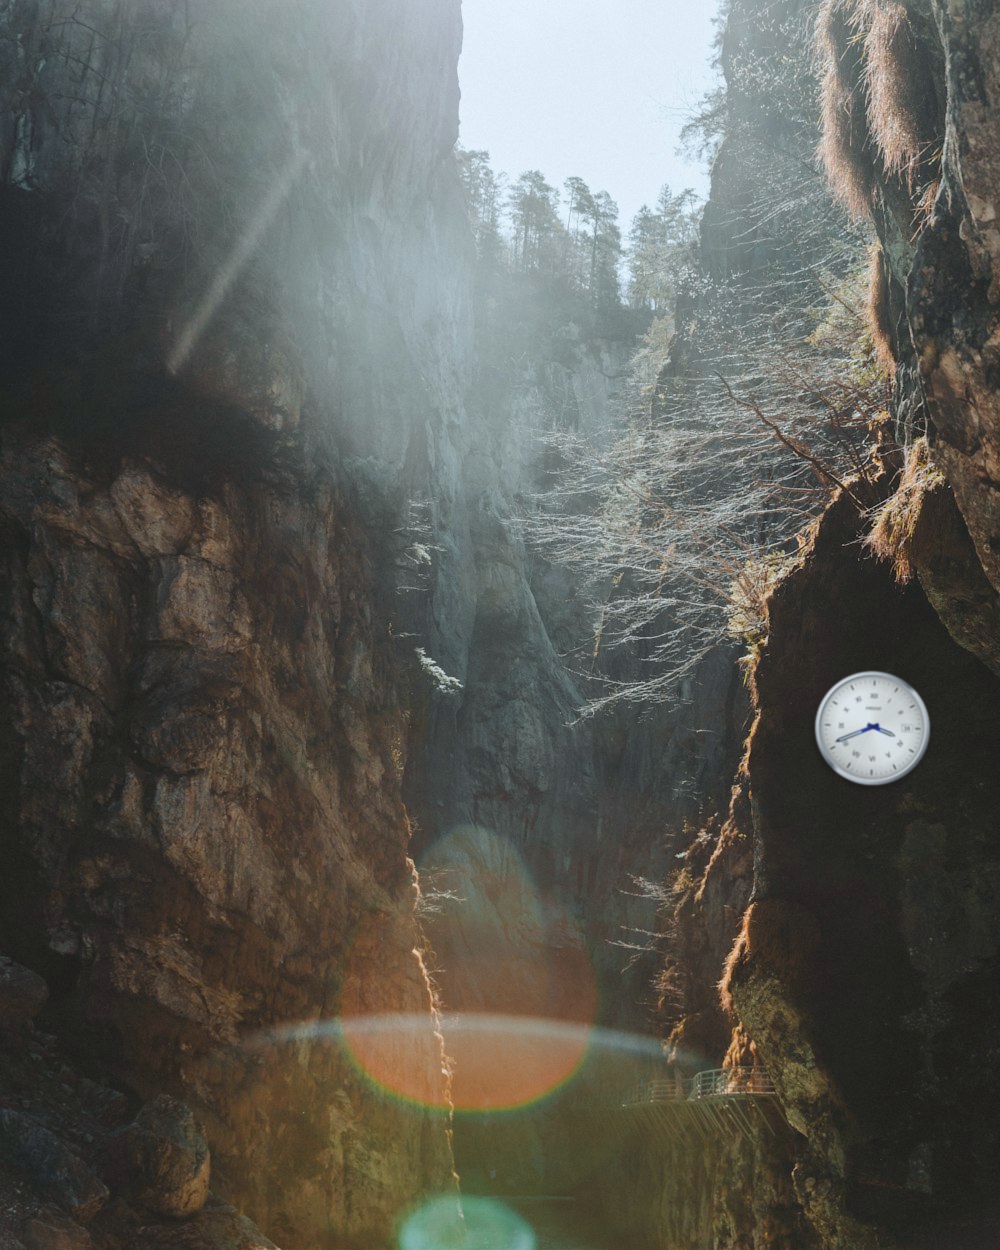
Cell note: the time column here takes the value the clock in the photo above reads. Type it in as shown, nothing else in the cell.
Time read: 3:41
